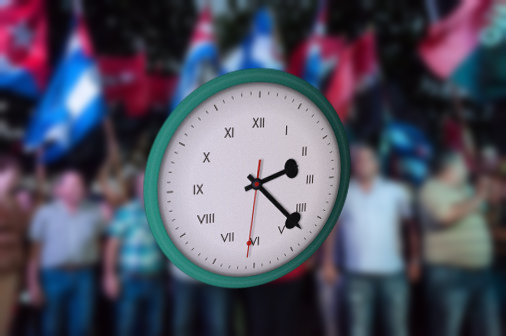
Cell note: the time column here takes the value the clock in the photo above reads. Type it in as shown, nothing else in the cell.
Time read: 2:22:31
